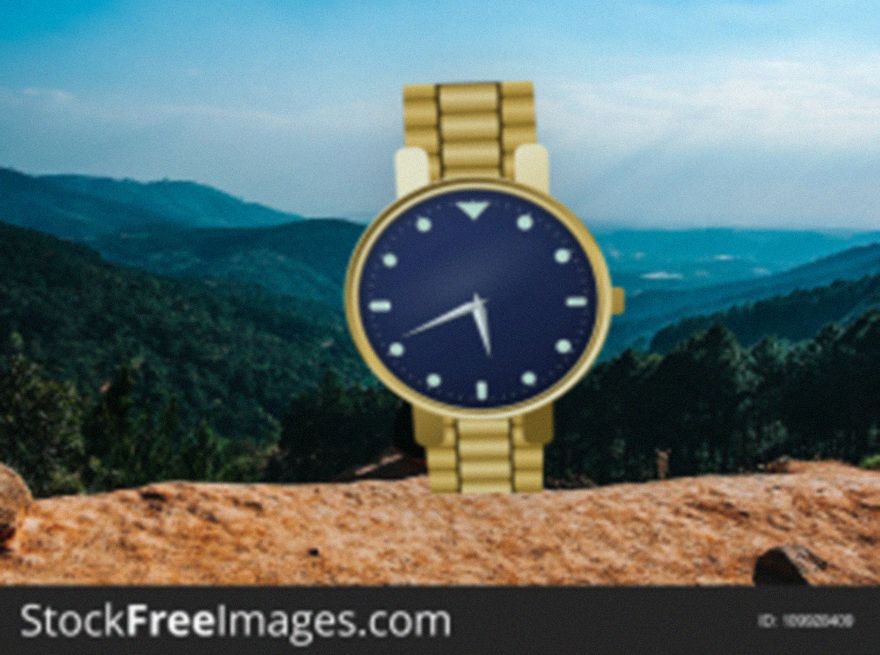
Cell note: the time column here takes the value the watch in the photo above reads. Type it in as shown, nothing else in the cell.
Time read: 5:41
